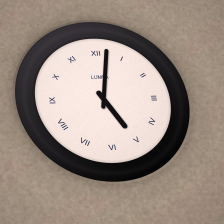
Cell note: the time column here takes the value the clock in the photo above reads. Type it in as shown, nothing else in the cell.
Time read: 5:02
